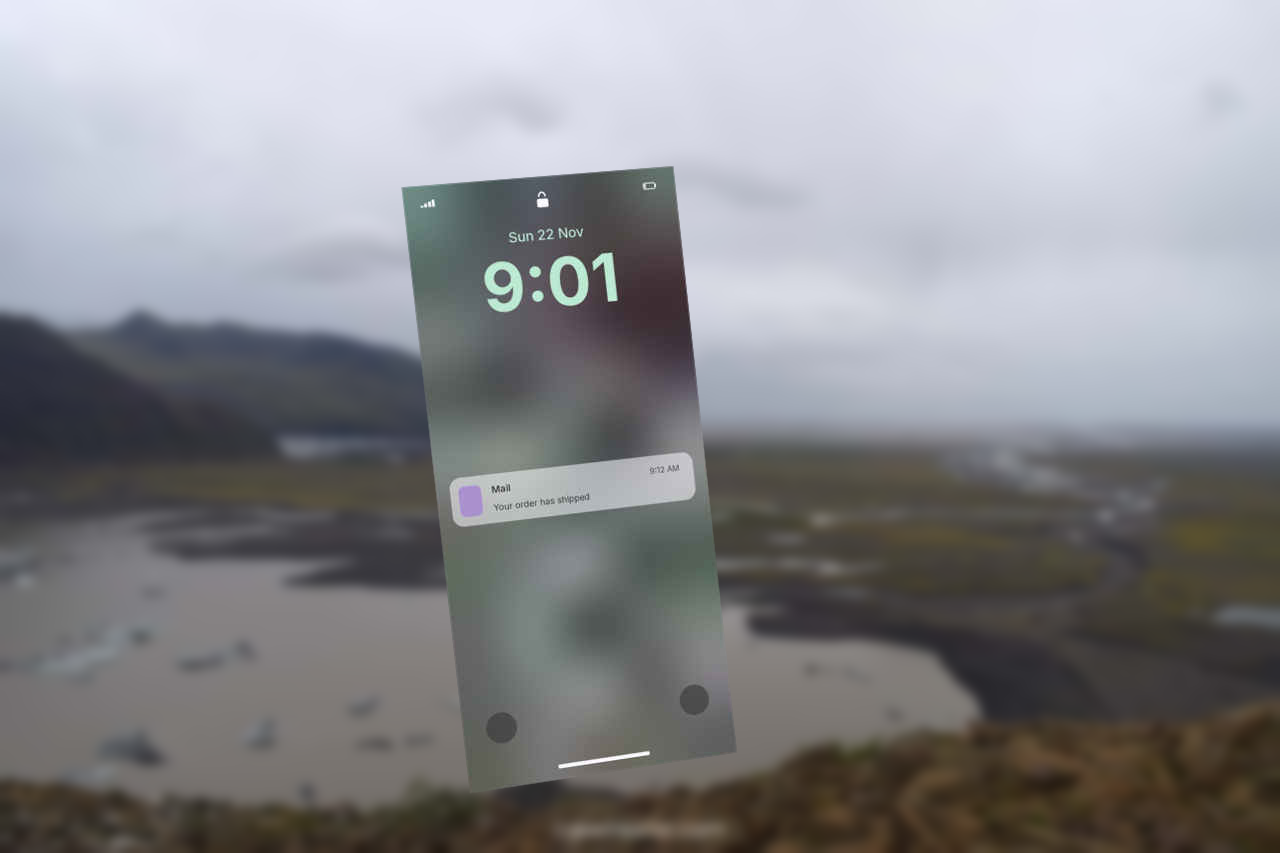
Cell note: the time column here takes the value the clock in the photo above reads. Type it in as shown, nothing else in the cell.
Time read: 9:01
